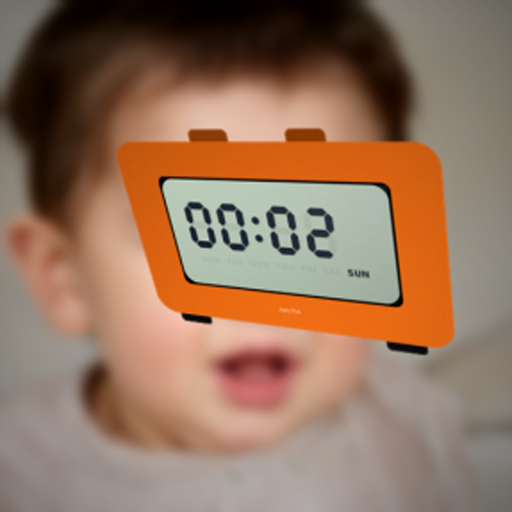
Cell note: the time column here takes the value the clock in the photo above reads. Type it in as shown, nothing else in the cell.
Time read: 0:02
